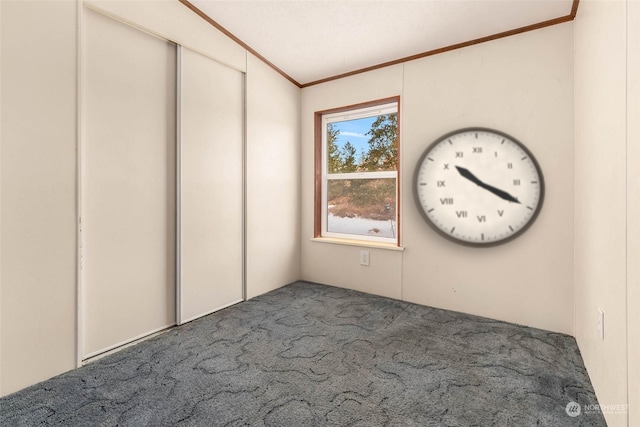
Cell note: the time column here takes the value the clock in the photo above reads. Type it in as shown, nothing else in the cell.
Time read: 10:20
